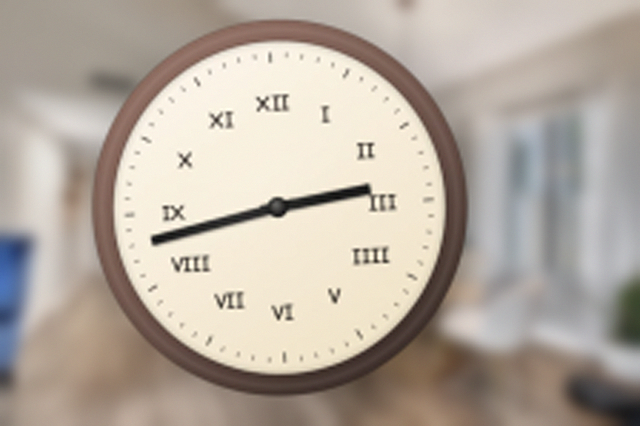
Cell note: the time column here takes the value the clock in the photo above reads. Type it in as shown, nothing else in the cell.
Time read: 2:43
